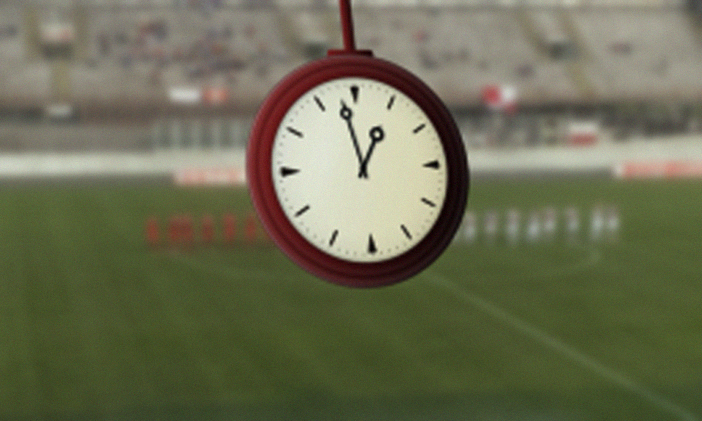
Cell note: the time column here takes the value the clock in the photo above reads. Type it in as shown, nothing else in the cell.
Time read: 12:58
